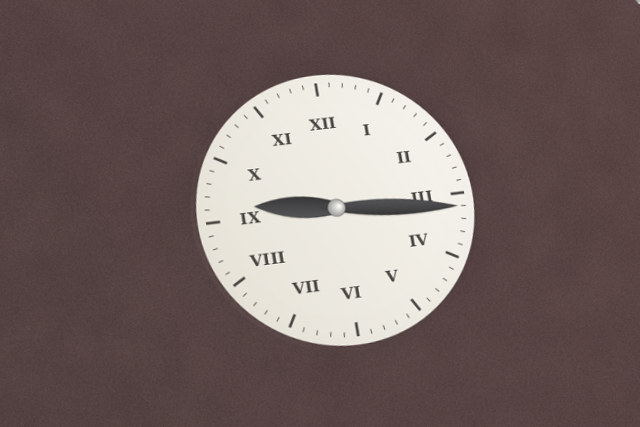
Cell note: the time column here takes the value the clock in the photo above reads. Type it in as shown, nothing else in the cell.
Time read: 9:16
